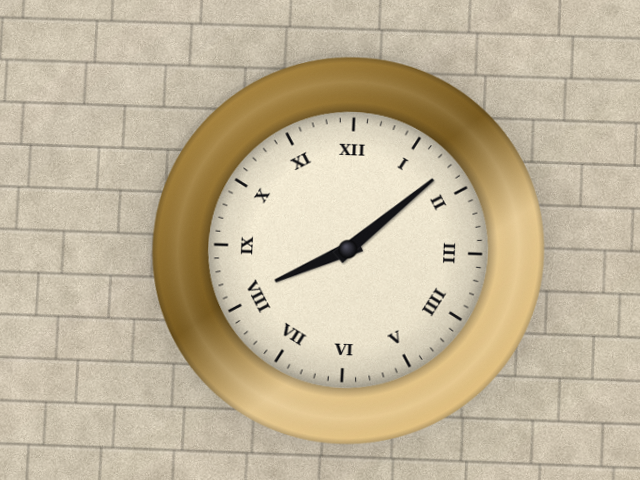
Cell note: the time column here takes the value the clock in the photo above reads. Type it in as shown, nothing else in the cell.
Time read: 8:08
